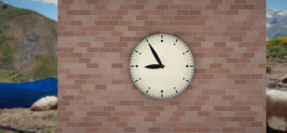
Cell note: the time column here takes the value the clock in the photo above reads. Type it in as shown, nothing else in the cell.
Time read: 8:55
